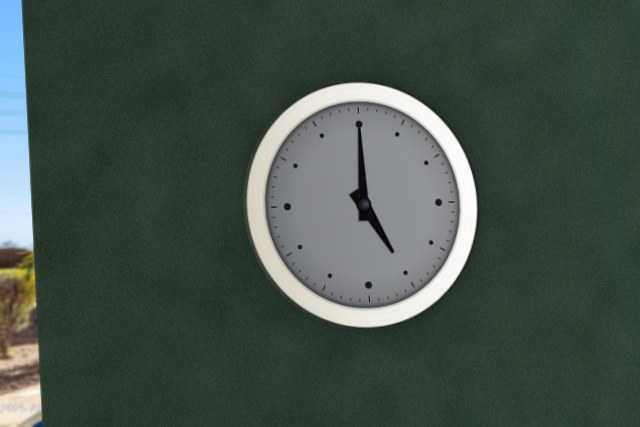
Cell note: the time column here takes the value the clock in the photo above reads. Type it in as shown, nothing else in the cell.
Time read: 5:00
